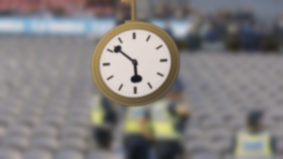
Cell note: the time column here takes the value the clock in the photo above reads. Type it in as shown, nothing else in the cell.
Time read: 5:52
